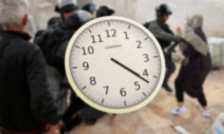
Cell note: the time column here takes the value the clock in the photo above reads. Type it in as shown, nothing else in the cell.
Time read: 4:22
